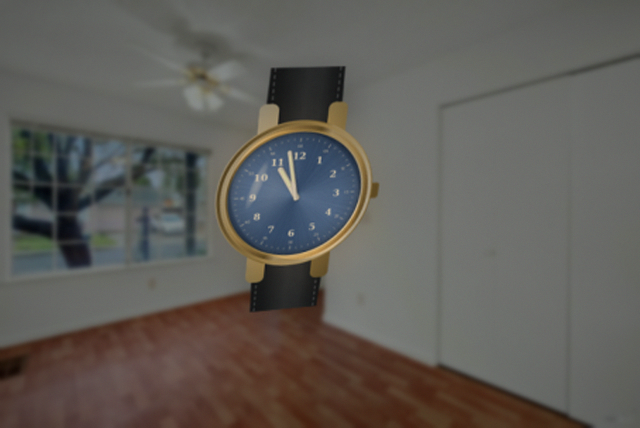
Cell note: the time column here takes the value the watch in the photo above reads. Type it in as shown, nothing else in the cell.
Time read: 10:58
